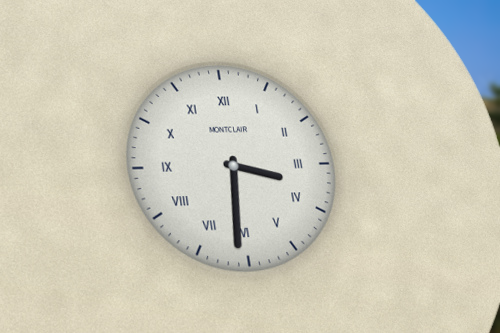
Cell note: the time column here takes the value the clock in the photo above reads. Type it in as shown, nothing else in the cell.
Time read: 3:31
